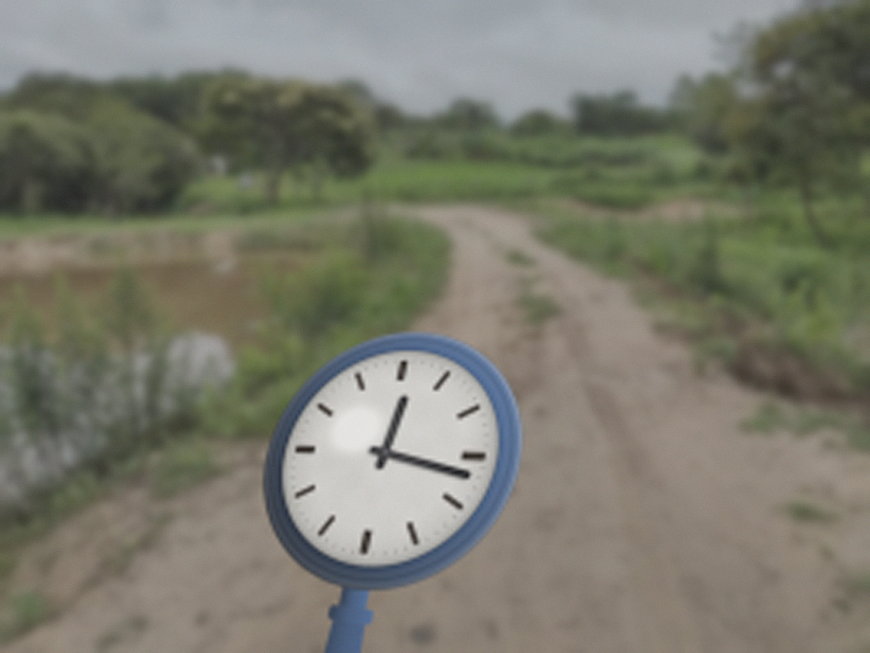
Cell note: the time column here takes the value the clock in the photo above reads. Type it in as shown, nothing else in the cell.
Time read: 12:17
